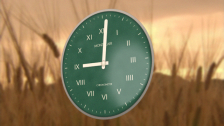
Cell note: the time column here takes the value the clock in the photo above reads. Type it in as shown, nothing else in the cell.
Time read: 9:01
